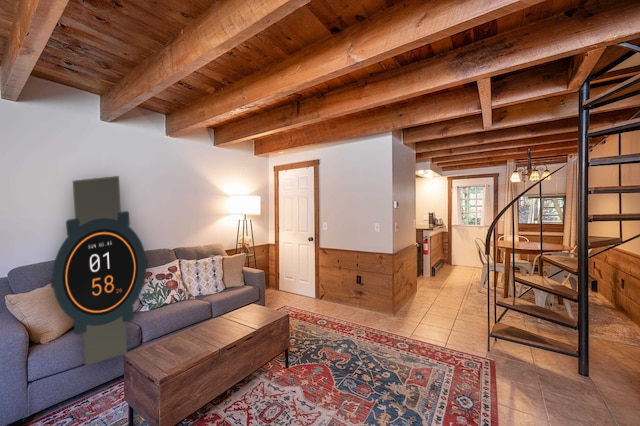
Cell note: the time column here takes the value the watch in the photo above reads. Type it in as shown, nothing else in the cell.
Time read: 1:58
